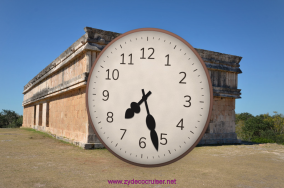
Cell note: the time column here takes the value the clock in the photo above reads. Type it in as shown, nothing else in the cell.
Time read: 7:27
